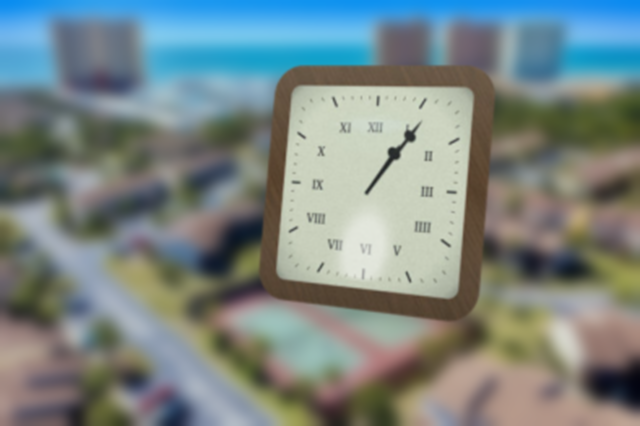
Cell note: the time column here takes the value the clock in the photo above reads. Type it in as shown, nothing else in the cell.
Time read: 1:06
